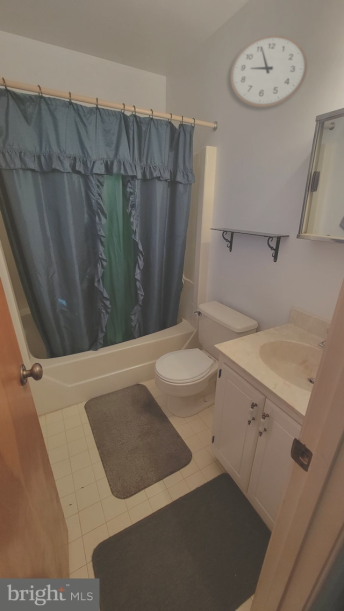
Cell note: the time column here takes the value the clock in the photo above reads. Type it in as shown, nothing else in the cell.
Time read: 8:56
